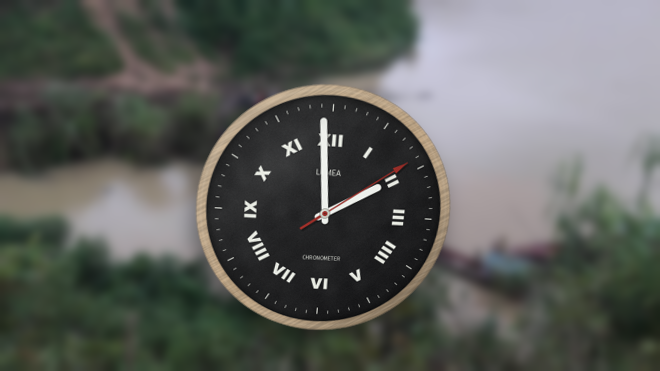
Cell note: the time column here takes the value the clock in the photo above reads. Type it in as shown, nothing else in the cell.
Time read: 1:59:09
